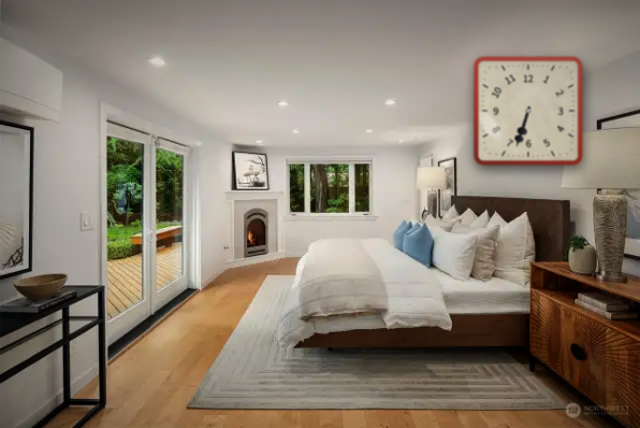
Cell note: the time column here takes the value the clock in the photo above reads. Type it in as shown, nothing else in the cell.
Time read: 6:33
